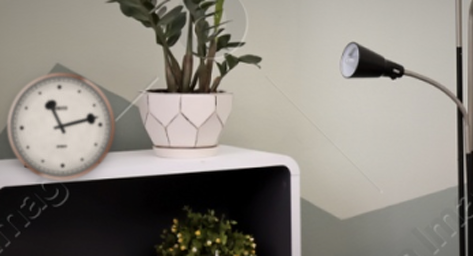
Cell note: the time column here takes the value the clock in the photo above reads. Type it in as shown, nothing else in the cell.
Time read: 11:13
